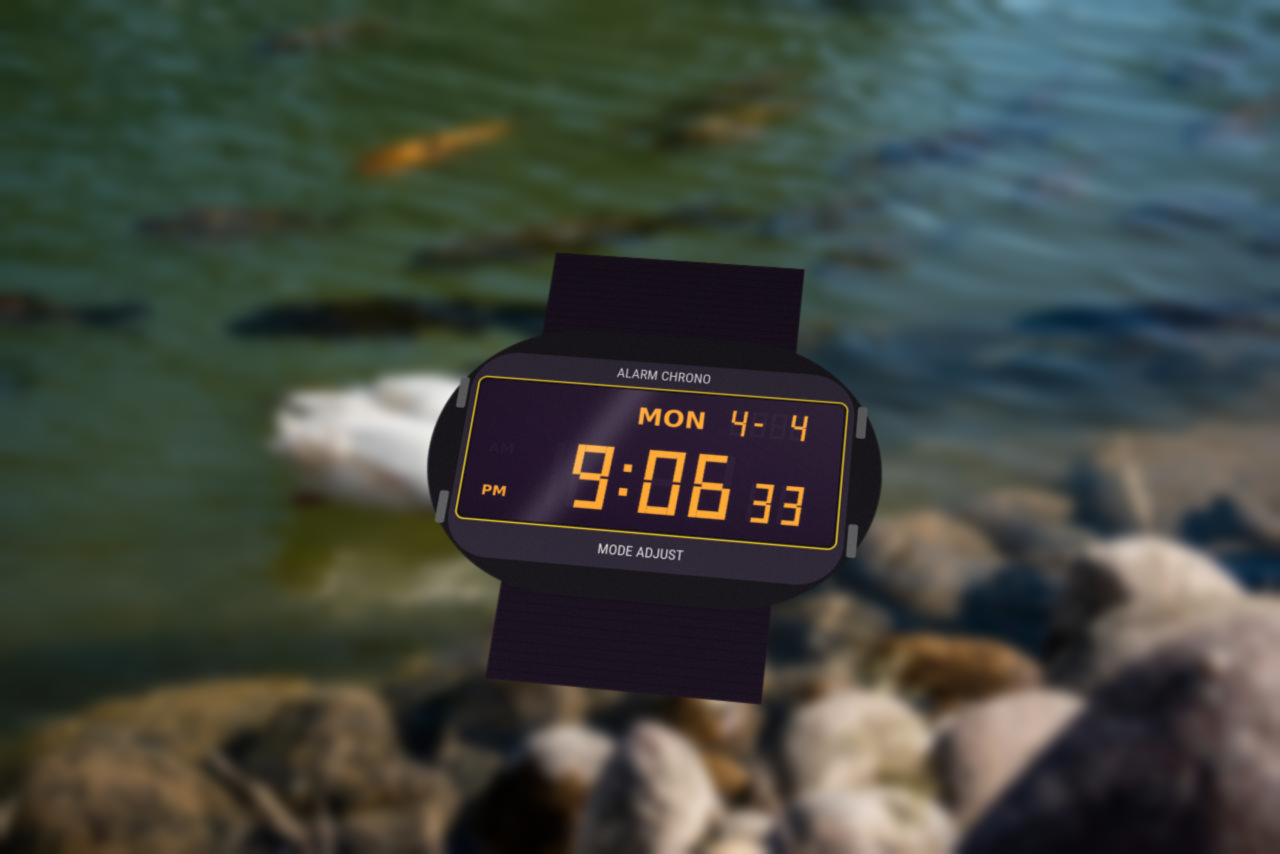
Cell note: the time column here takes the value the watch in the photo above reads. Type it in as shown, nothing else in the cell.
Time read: 9:06:33
